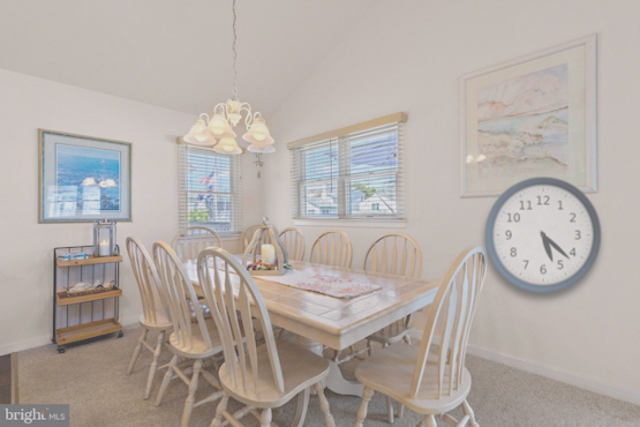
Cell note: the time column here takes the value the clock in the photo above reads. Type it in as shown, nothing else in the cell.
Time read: 5:22
